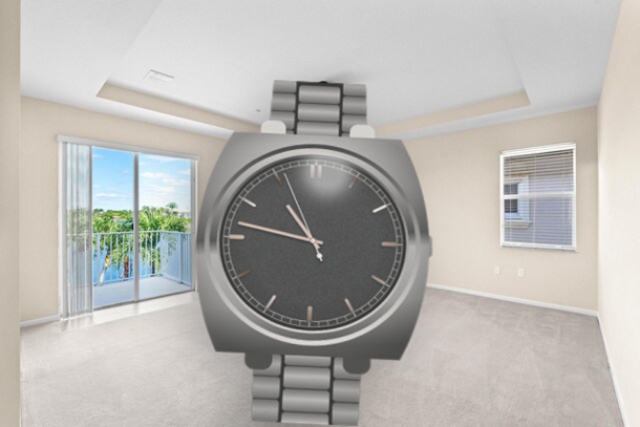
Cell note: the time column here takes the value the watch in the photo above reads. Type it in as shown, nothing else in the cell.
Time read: 10:46:56
